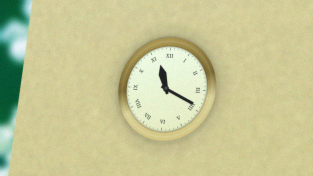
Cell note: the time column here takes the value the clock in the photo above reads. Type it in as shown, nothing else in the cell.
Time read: 11:19
